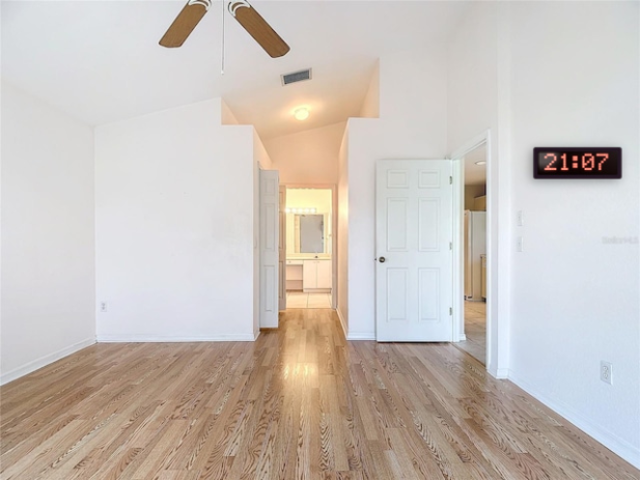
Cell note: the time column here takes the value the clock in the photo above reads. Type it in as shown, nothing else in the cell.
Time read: 21:07
